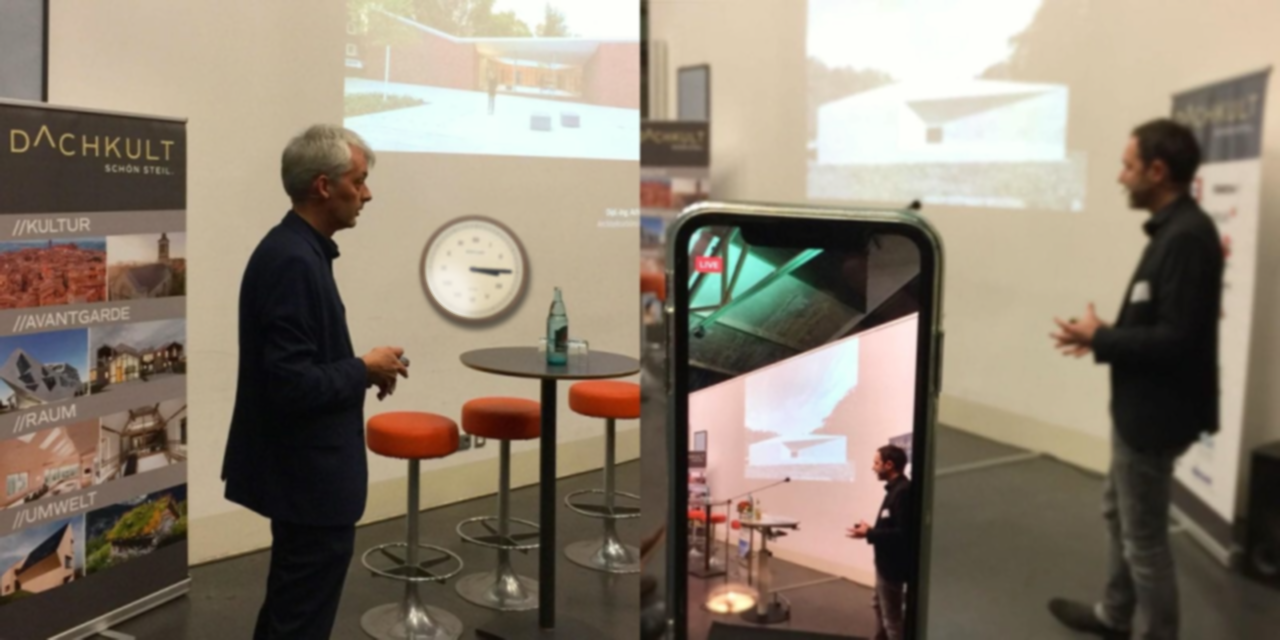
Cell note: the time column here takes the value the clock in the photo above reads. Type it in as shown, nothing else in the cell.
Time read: 3:15
